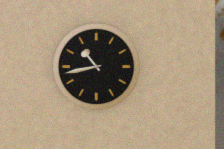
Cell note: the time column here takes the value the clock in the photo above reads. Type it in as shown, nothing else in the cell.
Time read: 10:43
